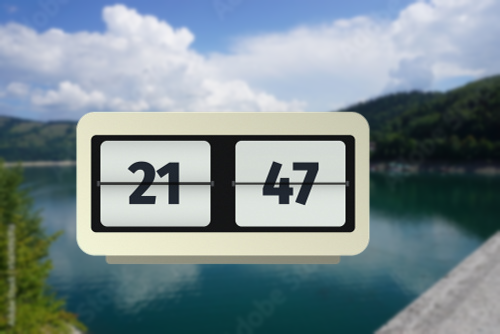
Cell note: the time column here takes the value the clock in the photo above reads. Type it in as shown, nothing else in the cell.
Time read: 21:47
